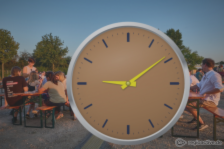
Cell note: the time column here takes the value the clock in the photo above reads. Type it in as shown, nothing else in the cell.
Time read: 9:09
